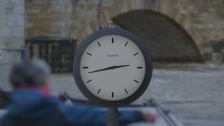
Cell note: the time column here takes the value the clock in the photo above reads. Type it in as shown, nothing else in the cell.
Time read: 2:43
